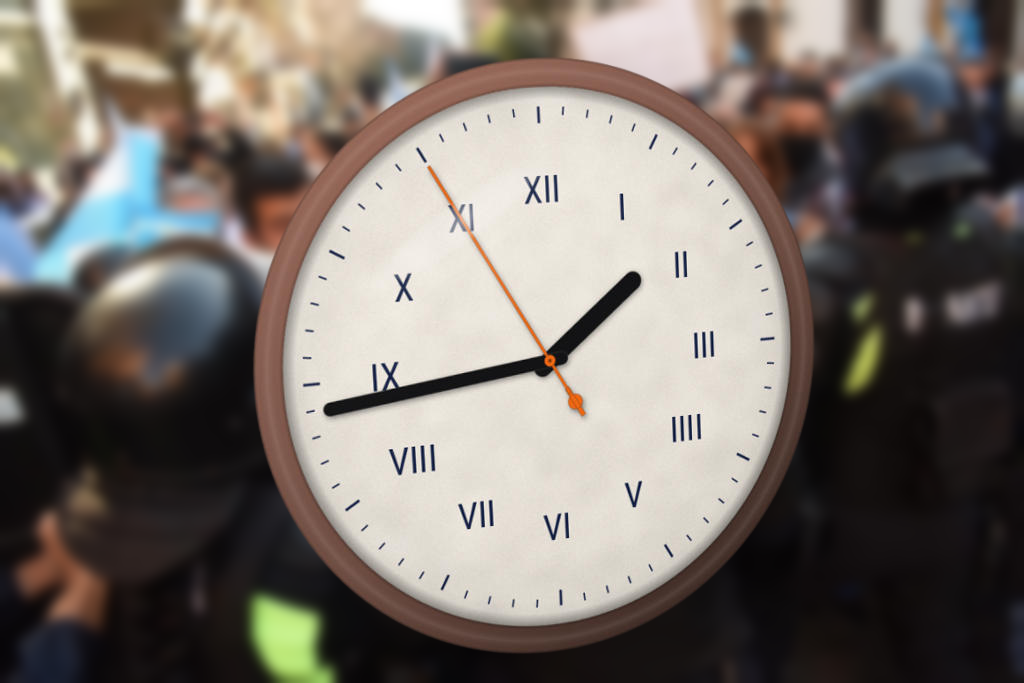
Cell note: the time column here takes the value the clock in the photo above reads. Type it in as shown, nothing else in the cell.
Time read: 1:43:55
